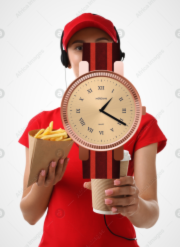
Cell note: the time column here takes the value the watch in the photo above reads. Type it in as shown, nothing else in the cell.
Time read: 1:20
